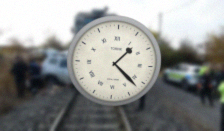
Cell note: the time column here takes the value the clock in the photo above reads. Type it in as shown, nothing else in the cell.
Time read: 1:22
